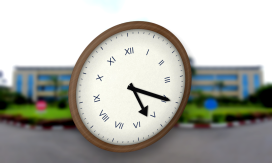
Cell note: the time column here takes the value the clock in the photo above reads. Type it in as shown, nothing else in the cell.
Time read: 5:20
